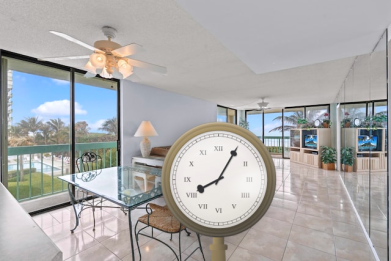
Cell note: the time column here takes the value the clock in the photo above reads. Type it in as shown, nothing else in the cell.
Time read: 8:05
